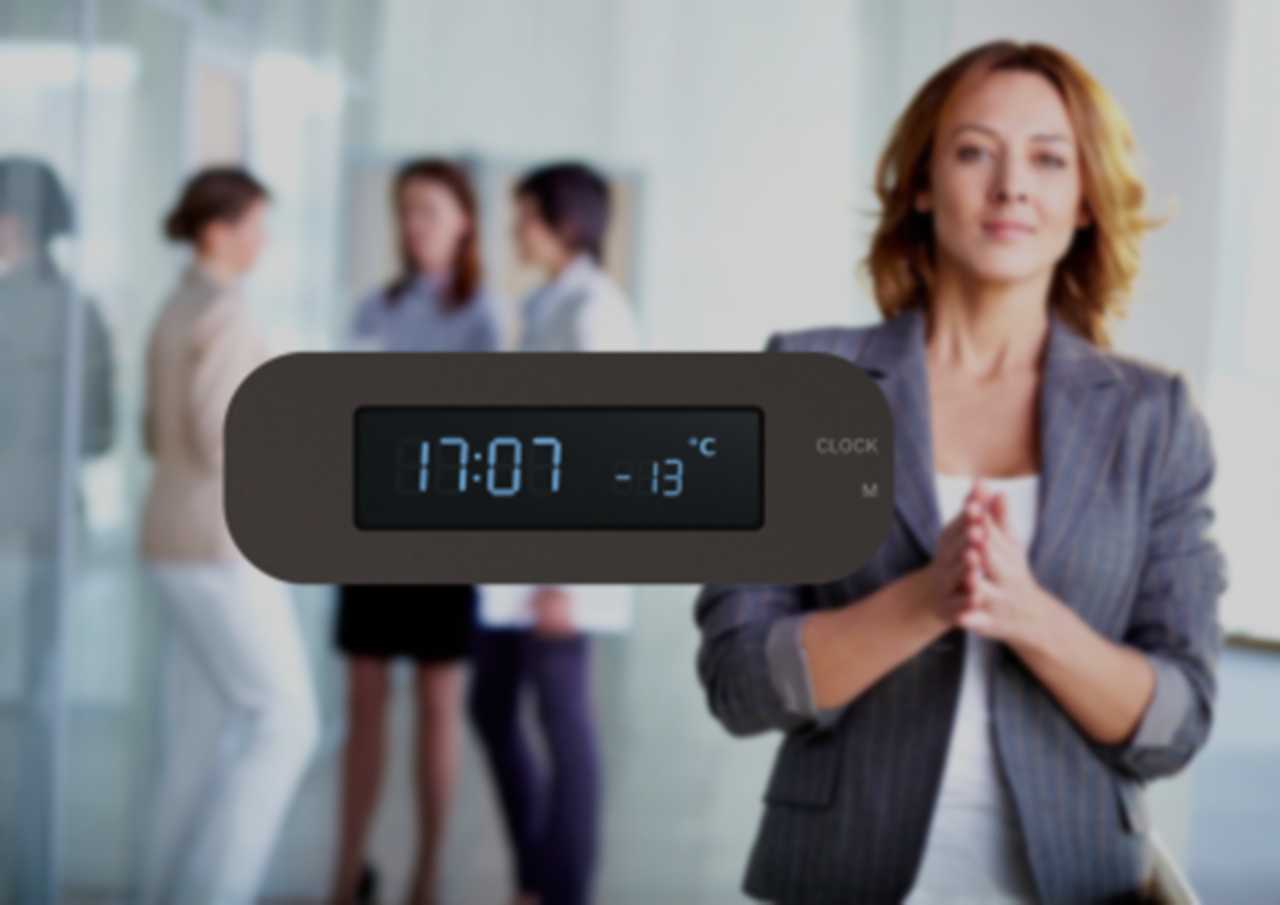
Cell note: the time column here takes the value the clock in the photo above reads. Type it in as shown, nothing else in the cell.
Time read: 17:07
